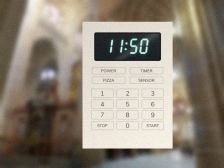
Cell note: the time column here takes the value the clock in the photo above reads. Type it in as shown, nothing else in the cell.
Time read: 11:50
